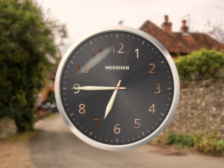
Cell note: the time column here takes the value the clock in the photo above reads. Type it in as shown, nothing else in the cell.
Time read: 6:45
